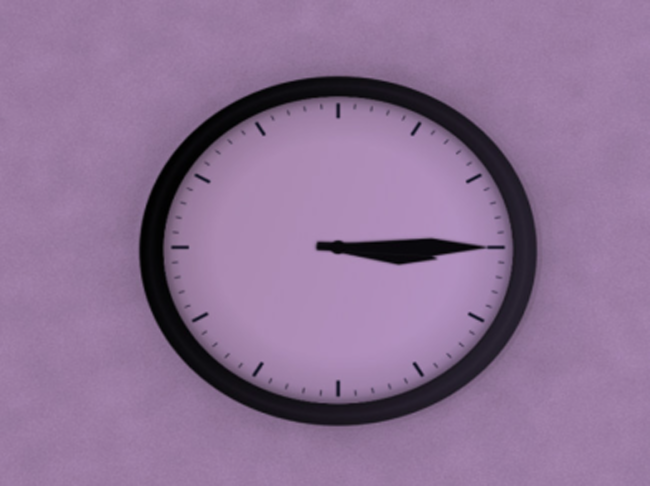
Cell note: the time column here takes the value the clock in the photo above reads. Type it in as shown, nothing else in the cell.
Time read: 3:15
